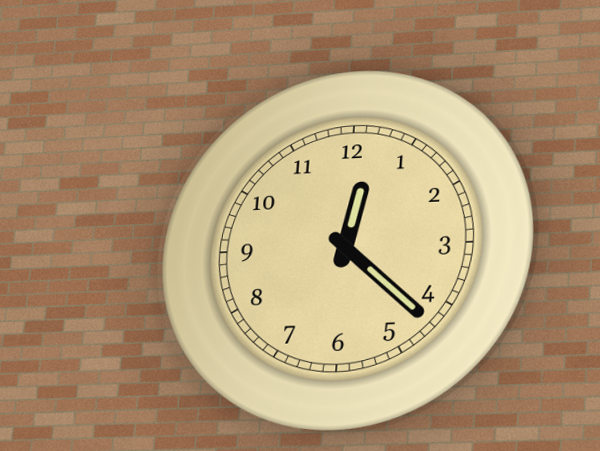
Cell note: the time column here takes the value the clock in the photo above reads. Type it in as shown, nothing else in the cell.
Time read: 12:22
